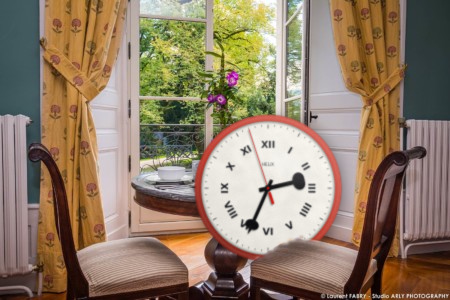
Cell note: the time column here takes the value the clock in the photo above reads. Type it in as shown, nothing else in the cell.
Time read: 2:33:57
